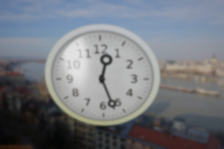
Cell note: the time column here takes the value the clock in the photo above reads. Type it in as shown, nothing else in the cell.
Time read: 12:27
